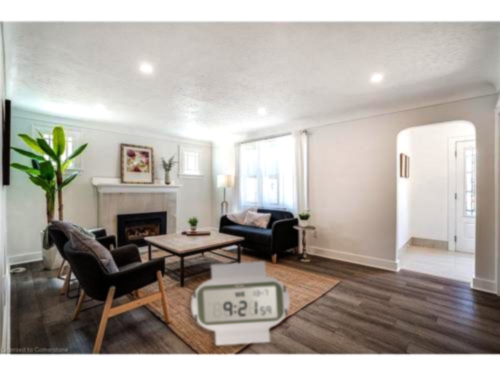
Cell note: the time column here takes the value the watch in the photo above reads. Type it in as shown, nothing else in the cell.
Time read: 9:21
